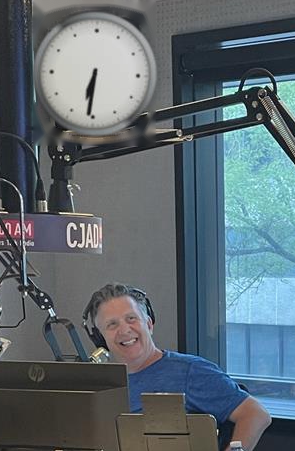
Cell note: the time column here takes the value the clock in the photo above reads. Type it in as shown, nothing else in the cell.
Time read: 6:31
